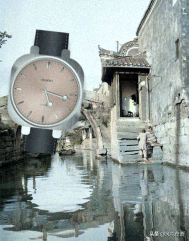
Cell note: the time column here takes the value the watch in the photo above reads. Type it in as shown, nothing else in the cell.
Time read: 5:17
